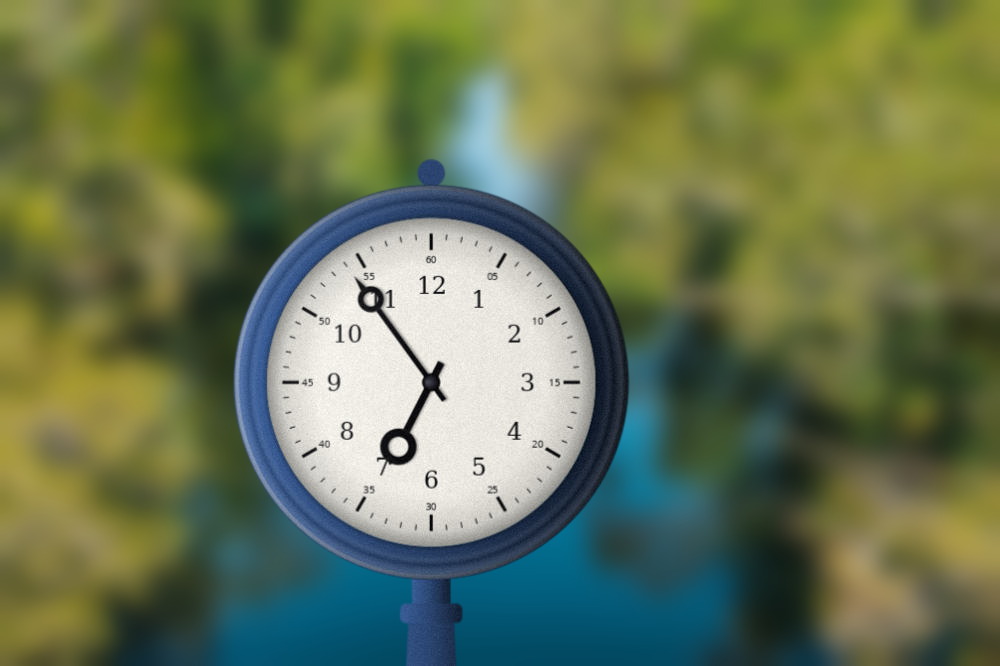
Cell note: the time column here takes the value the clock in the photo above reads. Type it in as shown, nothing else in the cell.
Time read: 6:54
